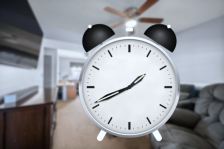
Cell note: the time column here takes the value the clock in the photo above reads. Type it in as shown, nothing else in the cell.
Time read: 1:41
